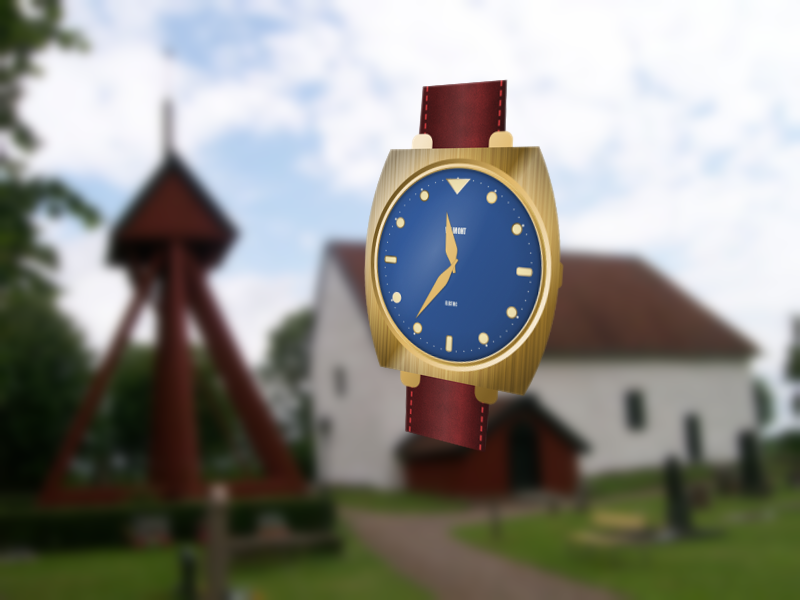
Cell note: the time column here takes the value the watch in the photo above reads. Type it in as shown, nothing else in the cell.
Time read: 11:36
